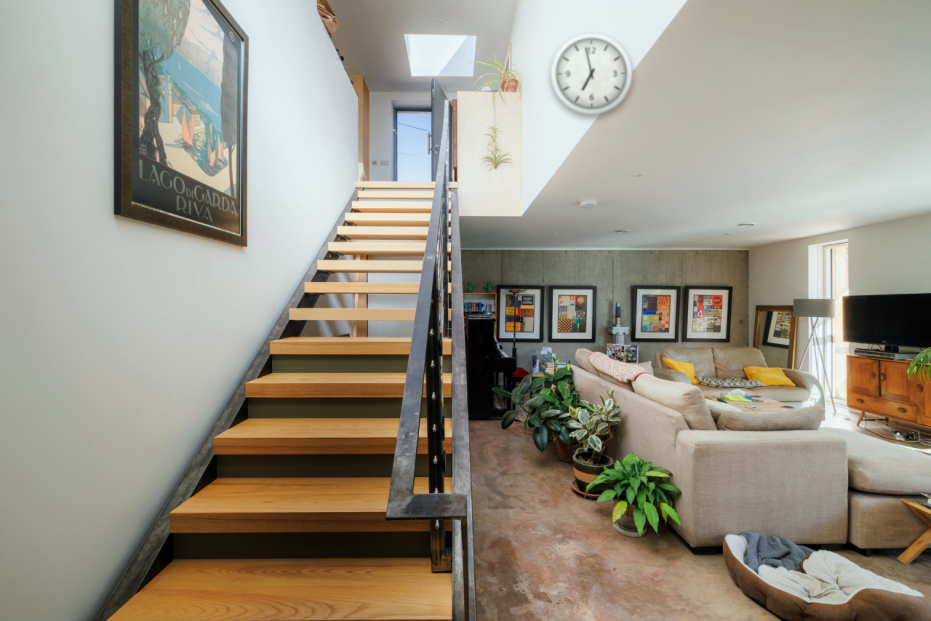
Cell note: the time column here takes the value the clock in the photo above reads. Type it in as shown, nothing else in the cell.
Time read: 6:58
